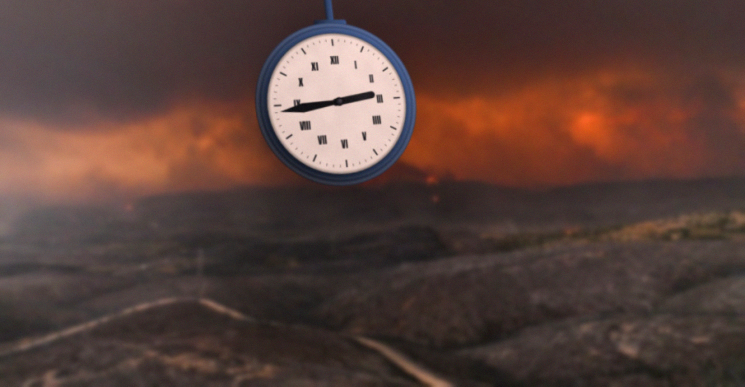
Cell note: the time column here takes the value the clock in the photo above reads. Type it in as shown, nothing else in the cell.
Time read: 2:44
